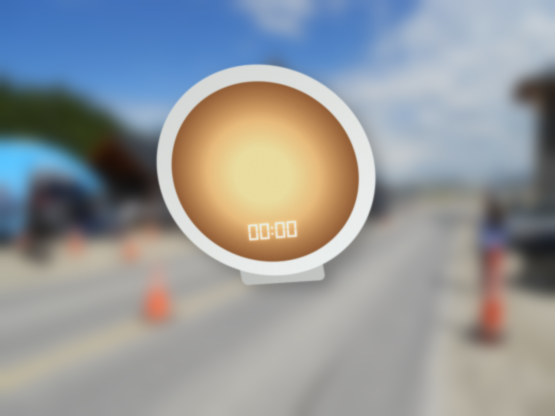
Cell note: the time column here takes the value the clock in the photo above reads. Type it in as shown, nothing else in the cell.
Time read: 0:00
